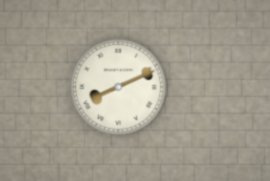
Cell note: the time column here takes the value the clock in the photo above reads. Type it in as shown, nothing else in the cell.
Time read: 8:11
